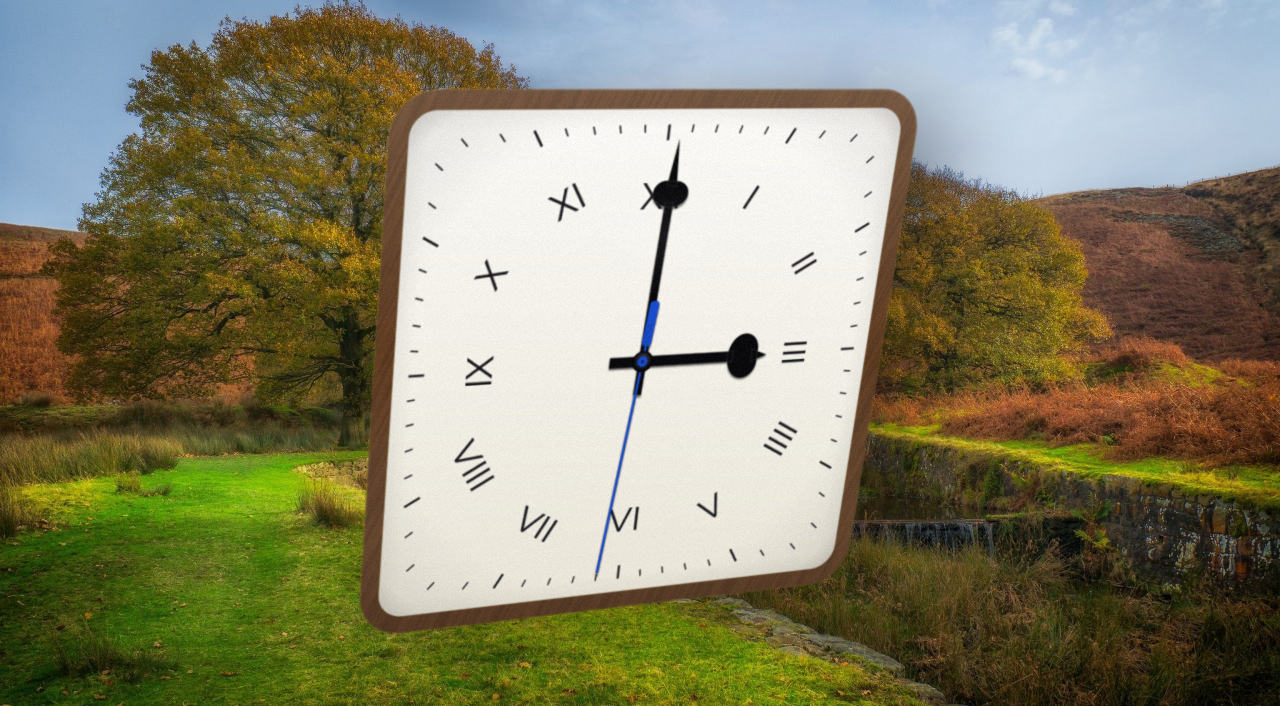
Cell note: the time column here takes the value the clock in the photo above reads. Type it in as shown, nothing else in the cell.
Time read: 3:00:31
